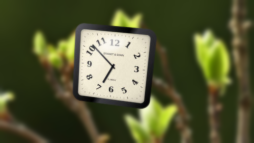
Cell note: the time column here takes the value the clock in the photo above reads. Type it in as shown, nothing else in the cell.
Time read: 6:52
